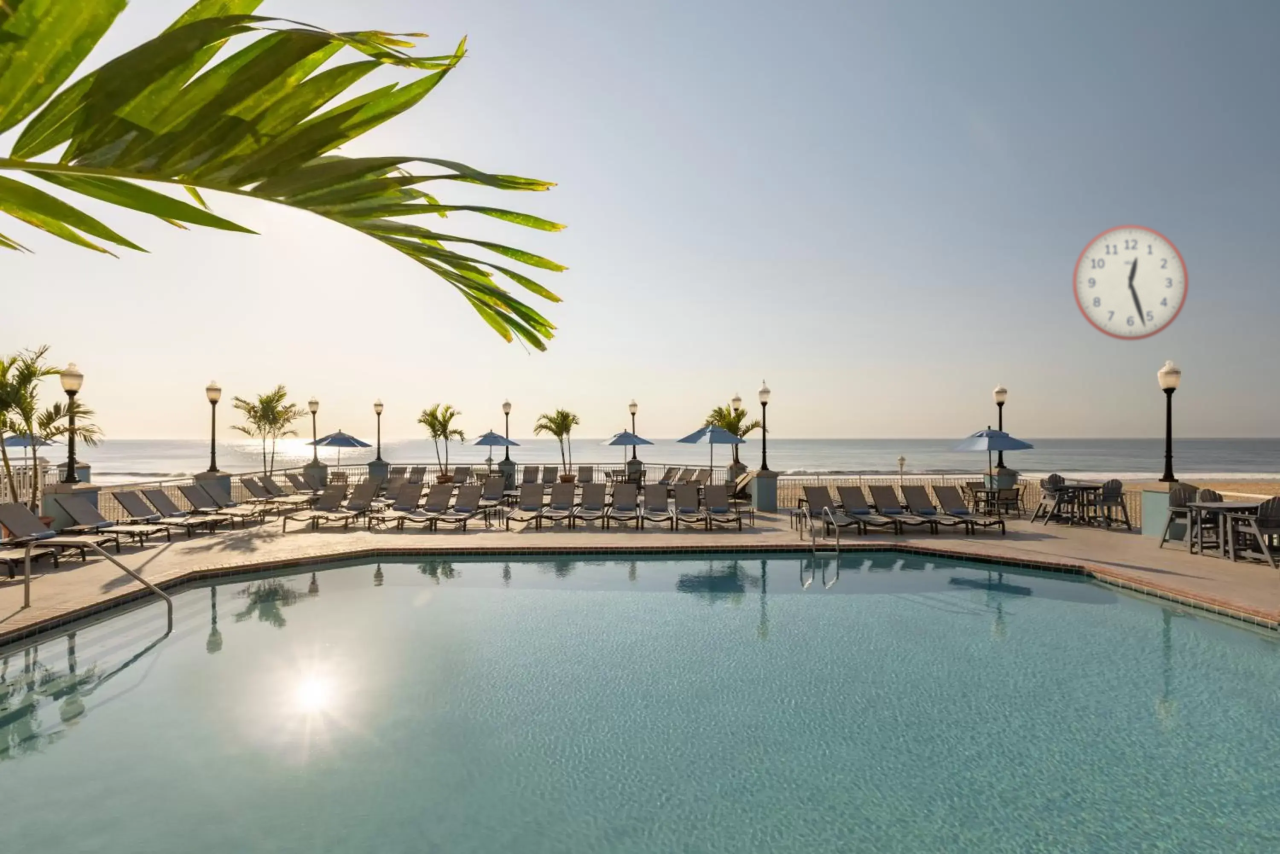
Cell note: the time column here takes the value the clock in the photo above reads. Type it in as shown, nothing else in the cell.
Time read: 12:27
